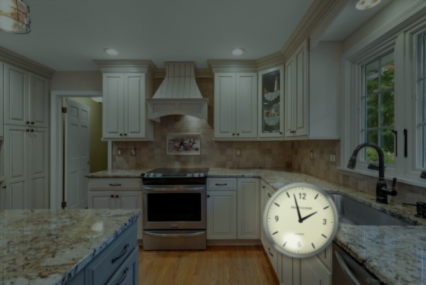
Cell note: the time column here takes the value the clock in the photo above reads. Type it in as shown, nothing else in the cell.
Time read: 1:57
